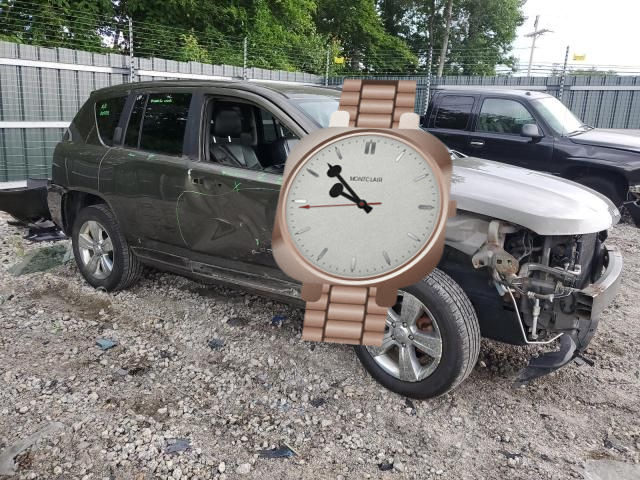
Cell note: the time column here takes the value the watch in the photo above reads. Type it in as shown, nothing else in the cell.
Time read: 9:52:44
